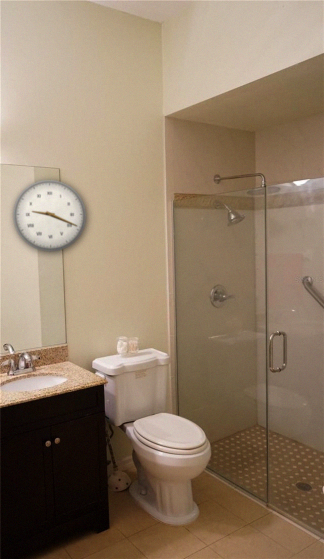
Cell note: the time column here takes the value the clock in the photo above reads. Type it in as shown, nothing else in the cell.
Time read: 9:19
